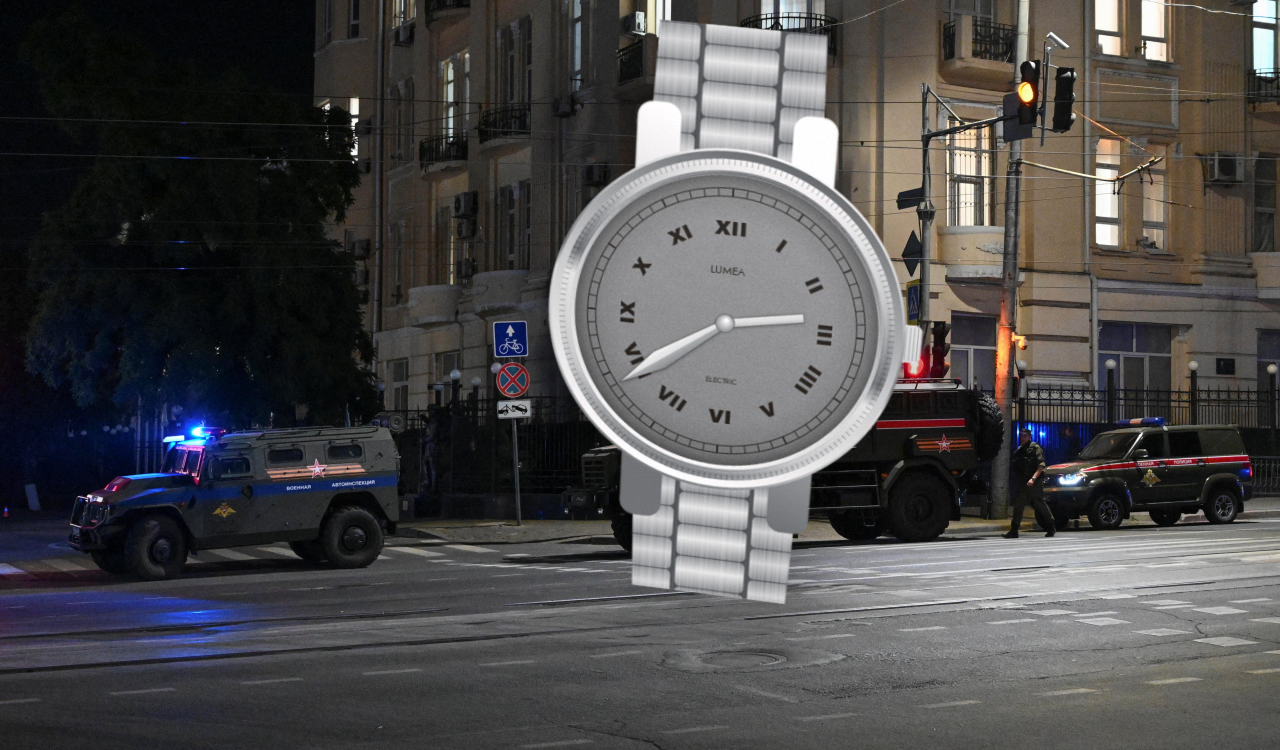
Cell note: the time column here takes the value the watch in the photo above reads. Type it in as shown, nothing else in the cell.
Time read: 2:39
